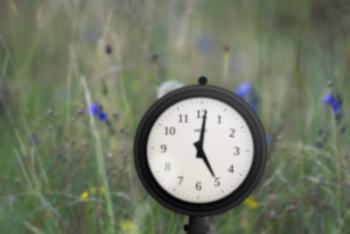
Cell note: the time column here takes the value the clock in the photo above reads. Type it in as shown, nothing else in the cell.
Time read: 5:01
